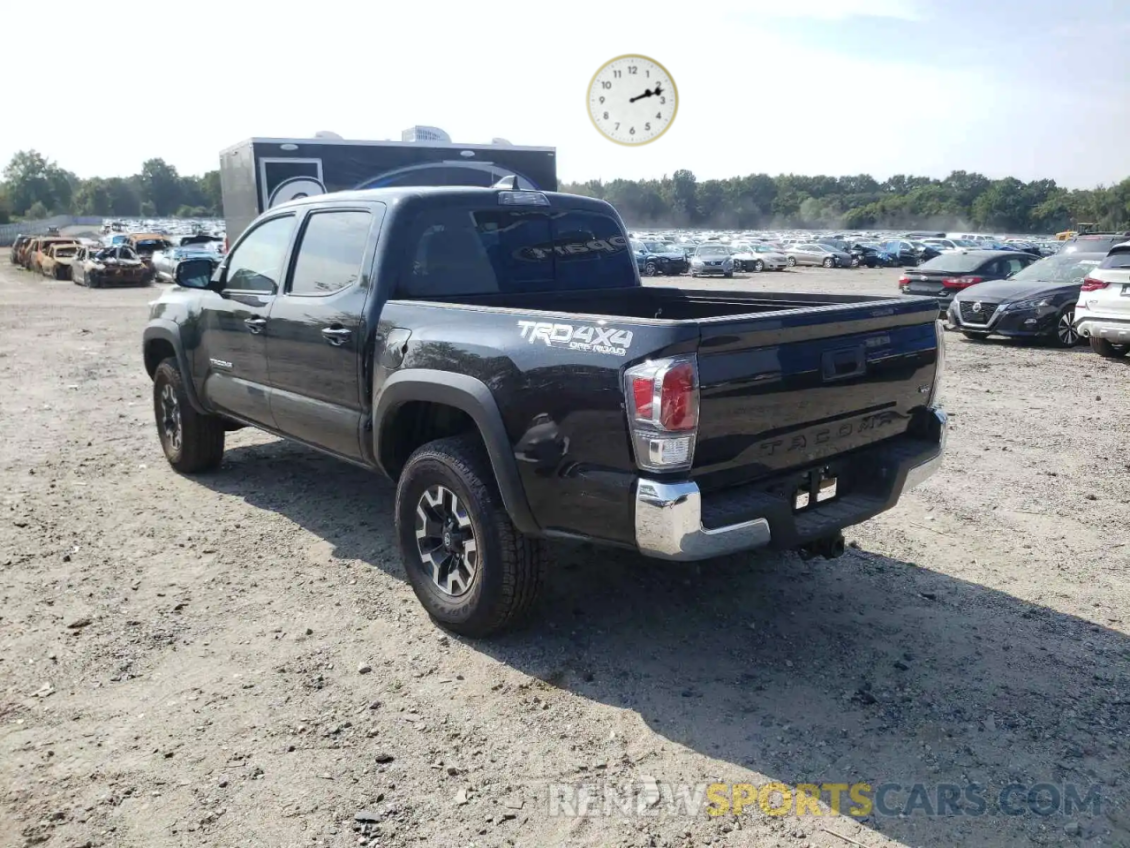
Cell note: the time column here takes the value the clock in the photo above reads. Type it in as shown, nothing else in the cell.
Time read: 2:12
